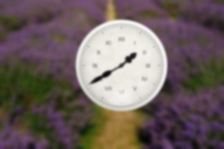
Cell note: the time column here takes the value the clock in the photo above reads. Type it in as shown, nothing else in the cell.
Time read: 1:40
